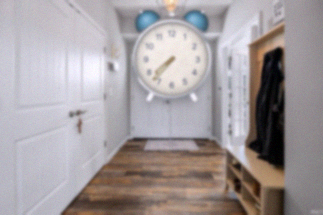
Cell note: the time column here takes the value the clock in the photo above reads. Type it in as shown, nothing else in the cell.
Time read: 7:37
